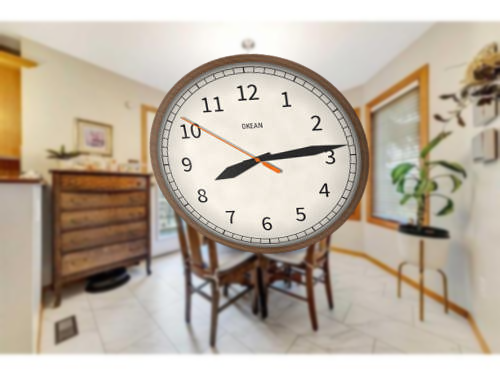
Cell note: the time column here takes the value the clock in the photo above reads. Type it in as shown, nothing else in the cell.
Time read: 8:13:51
